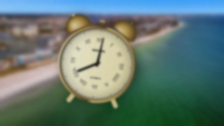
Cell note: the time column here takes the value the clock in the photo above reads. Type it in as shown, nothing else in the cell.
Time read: 8:01
